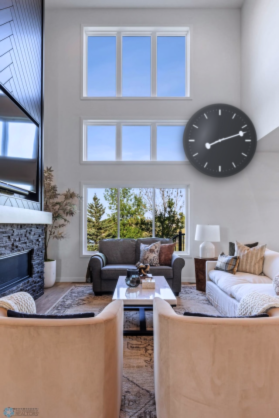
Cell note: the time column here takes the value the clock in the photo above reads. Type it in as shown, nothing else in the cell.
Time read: 8:12
